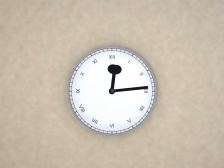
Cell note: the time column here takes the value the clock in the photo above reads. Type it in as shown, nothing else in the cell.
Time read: 12:14
